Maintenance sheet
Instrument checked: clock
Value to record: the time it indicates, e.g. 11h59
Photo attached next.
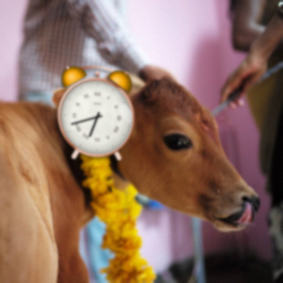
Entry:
6h42
